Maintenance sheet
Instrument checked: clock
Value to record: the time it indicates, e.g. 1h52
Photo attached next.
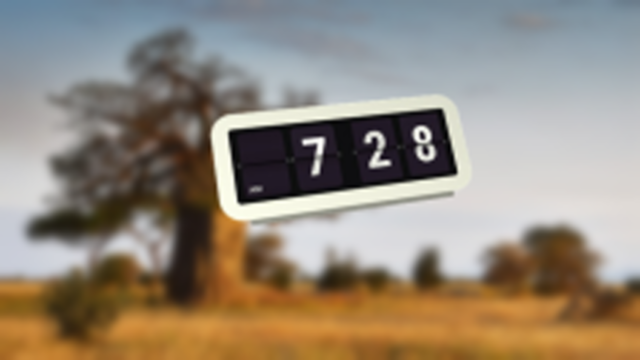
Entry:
7h28
